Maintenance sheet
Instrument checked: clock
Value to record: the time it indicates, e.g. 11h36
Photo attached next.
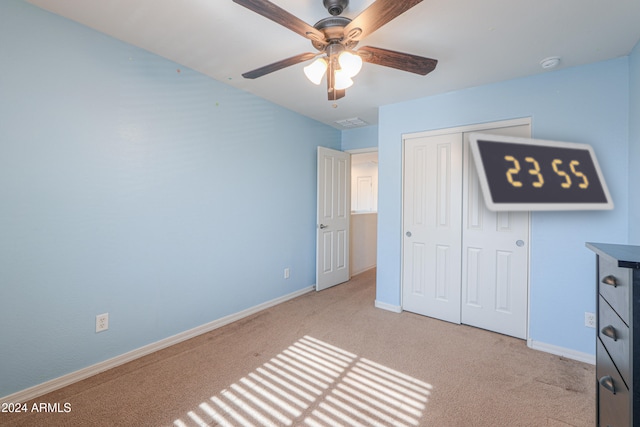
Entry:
23h55
